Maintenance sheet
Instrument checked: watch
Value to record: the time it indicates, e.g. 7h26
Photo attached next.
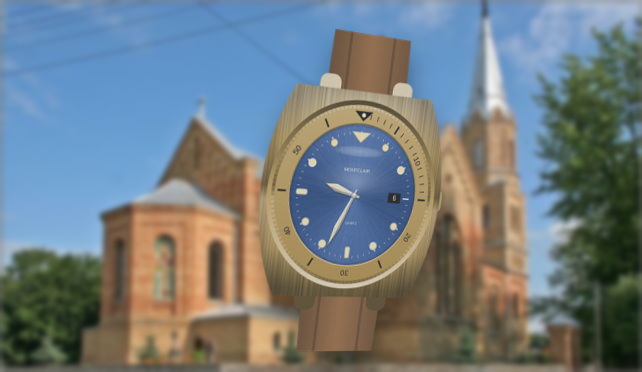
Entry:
9h34
